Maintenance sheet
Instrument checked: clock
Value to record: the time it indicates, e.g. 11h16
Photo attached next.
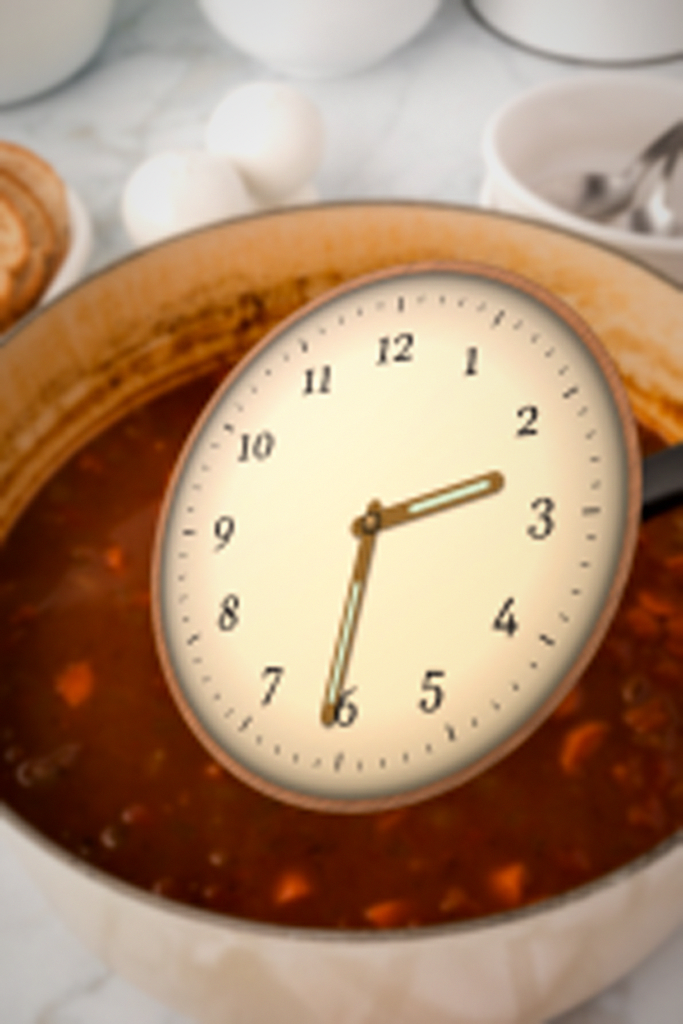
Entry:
2h31
